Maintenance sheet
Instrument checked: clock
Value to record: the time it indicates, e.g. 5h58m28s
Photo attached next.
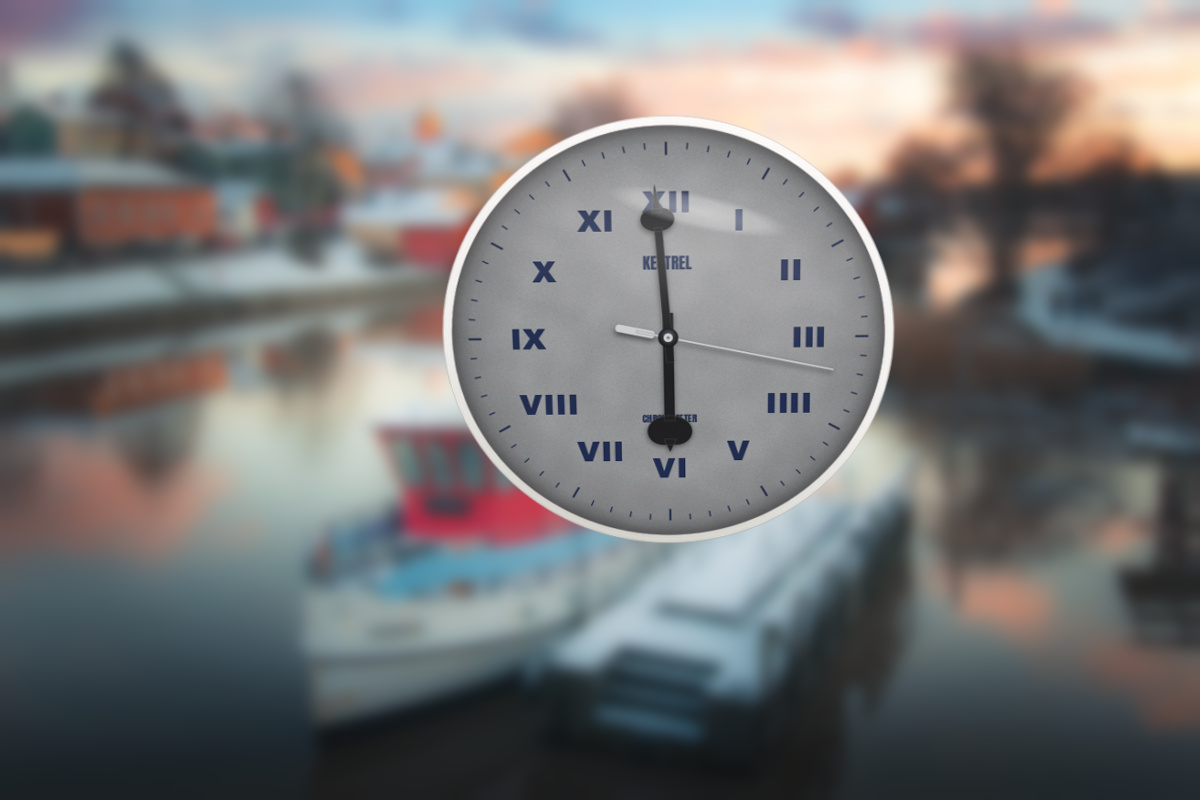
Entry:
5h59m17s
